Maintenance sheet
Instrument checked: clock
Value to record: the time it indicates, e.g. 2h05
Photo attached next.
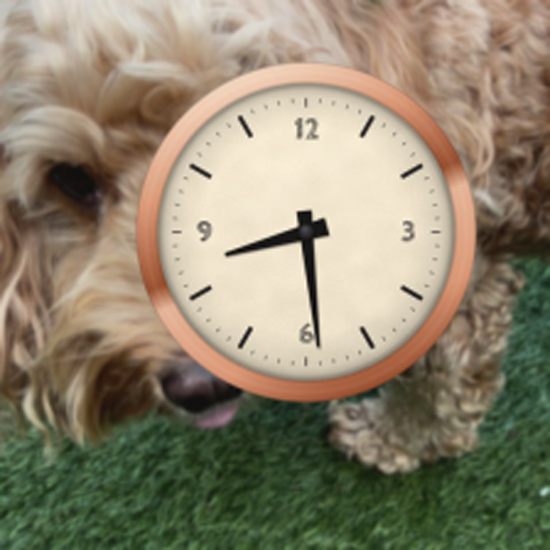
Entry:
8h29
